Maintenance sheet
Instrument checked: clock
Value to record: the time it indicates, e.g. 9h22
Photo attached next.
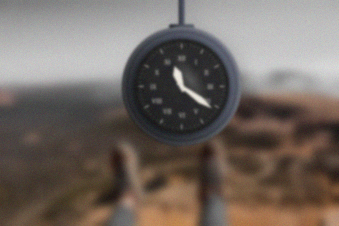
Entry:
11h21
